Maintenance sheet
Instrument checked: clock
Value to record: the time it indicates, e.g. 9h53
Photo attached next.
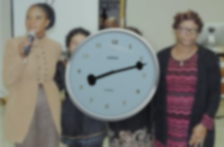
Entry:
8h12
